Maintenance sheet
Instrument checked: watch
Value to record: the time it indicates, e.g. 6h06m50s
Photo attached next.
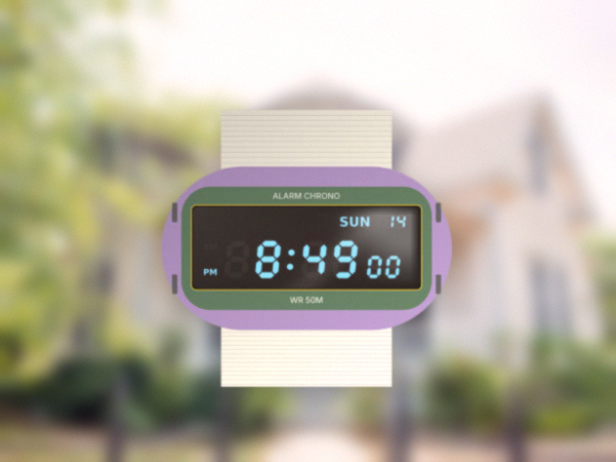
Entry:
8h49m00s
